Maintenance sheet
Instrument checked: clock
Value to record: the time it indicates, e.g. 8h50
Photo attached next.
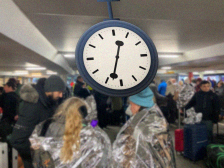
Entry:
12h33
